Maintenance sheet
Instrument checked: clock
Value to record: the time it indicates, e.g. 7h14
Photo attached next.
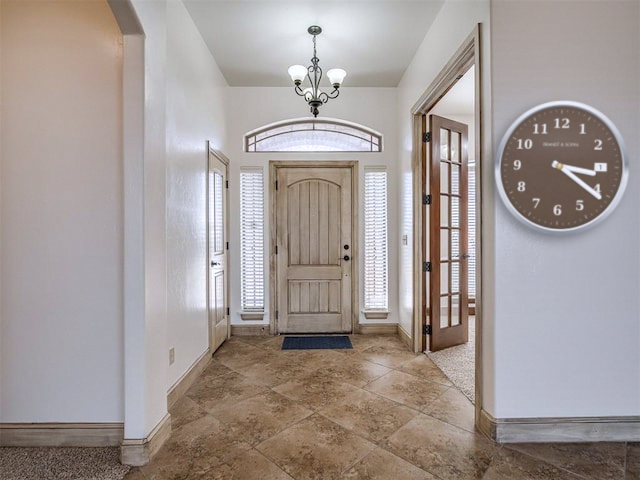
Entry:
3h21
